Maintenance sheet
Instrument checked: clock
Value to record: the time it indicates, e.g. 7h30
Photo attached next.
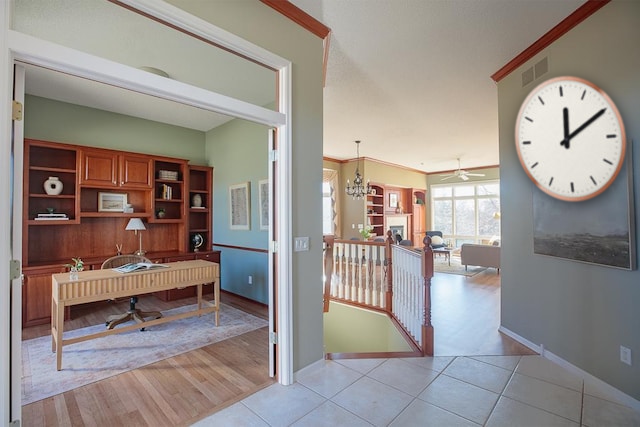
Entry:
12h10
